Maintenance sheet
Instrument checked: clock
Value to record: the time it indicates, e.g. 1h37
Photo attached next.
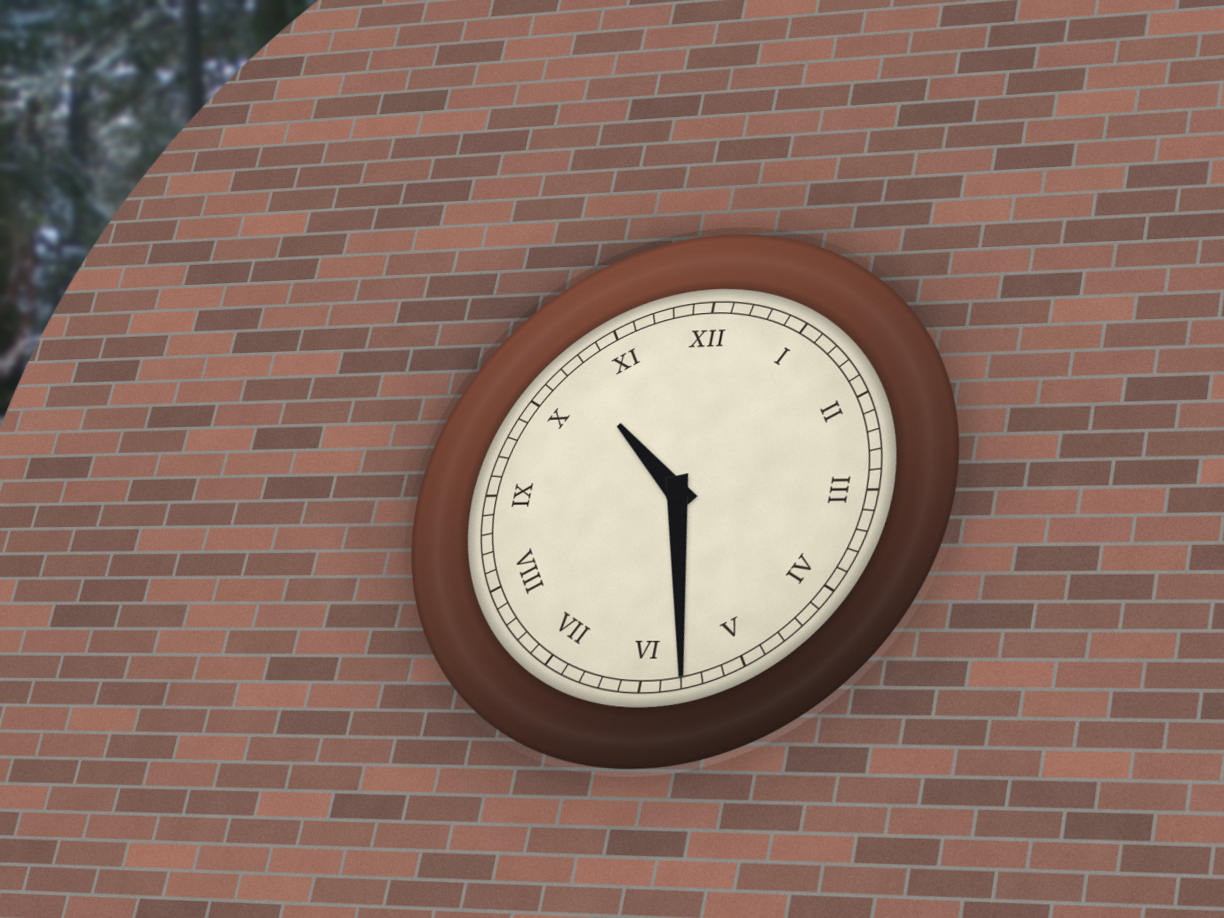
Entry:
10h28
